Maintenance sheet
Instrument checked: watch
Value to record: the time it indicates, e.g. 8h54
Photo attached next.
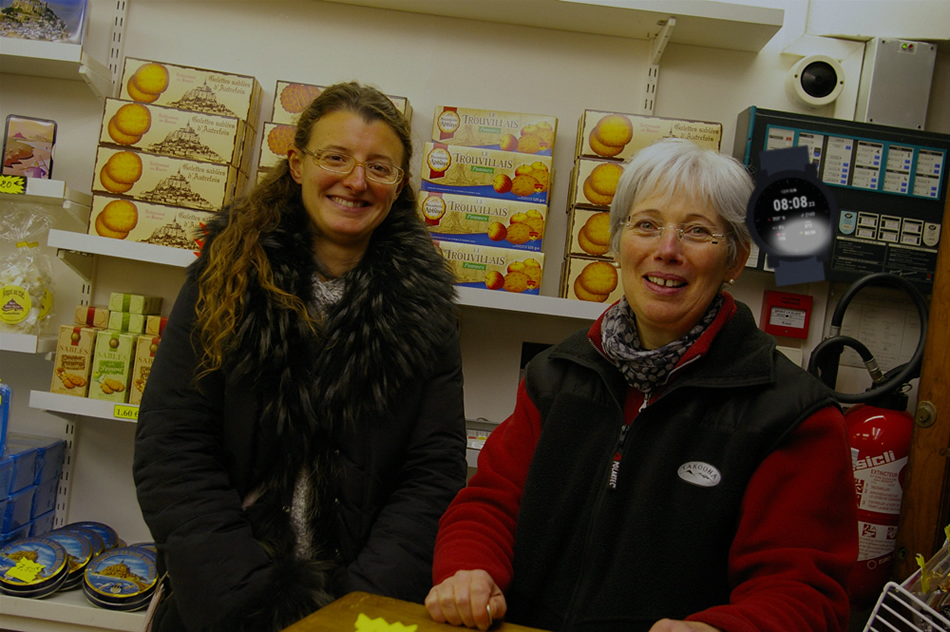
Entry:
8h08
